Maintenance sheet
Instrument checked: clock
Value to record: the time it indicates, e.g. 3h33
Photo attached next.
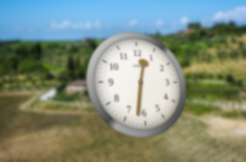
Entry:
12h32
